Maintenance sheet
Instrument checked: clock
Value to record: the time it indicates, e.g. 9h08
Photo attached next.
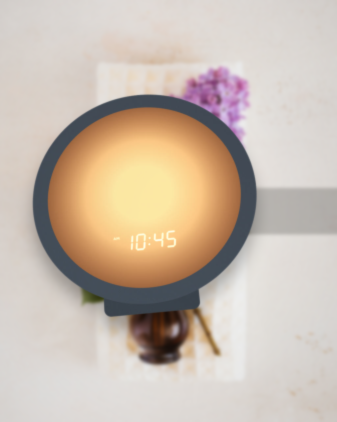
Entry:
10h45
